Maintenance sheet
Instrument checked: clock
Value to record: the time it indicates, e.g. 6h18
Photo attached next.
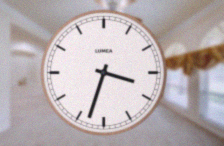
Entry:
3h33
